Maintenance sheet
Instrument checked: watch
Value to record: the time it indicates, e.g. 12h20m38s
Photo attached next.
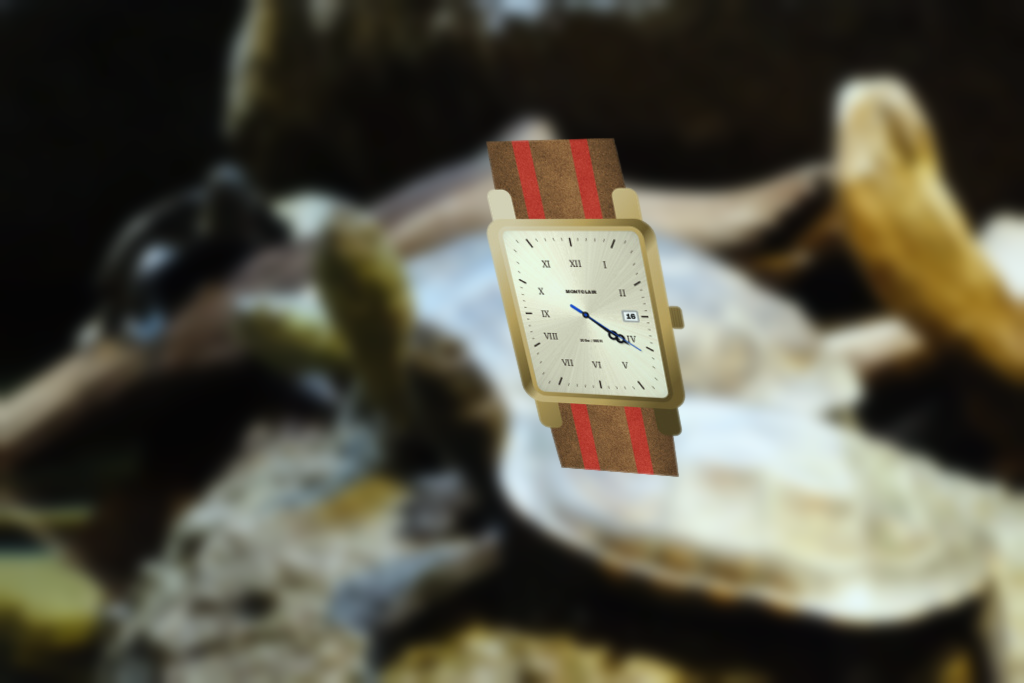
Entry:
4h21m21s
